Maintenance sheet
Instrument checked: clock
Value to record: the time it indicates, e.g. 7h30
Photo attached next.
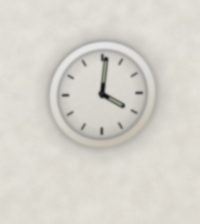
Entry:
4h01
